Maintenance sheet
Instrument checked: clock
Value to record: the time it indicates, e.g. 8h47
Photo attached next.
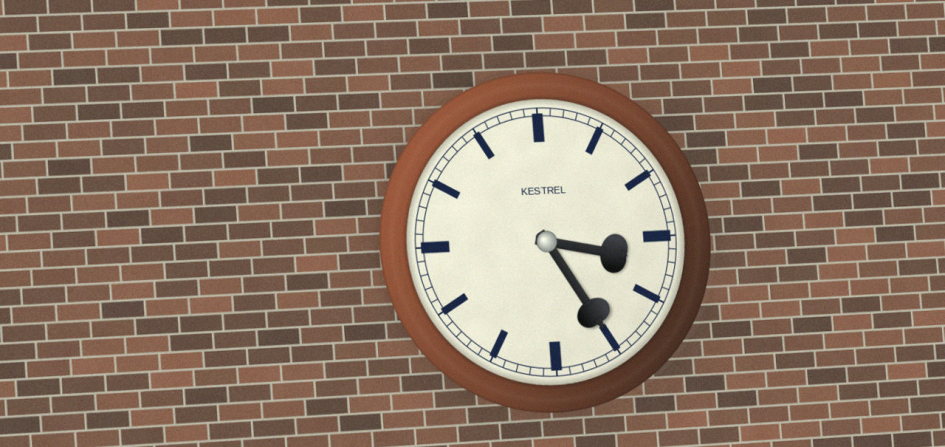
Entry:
3h25
